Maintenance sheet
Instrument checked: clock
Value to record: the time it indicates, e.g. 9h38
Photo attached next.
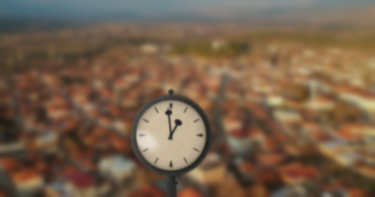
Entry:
12h59
